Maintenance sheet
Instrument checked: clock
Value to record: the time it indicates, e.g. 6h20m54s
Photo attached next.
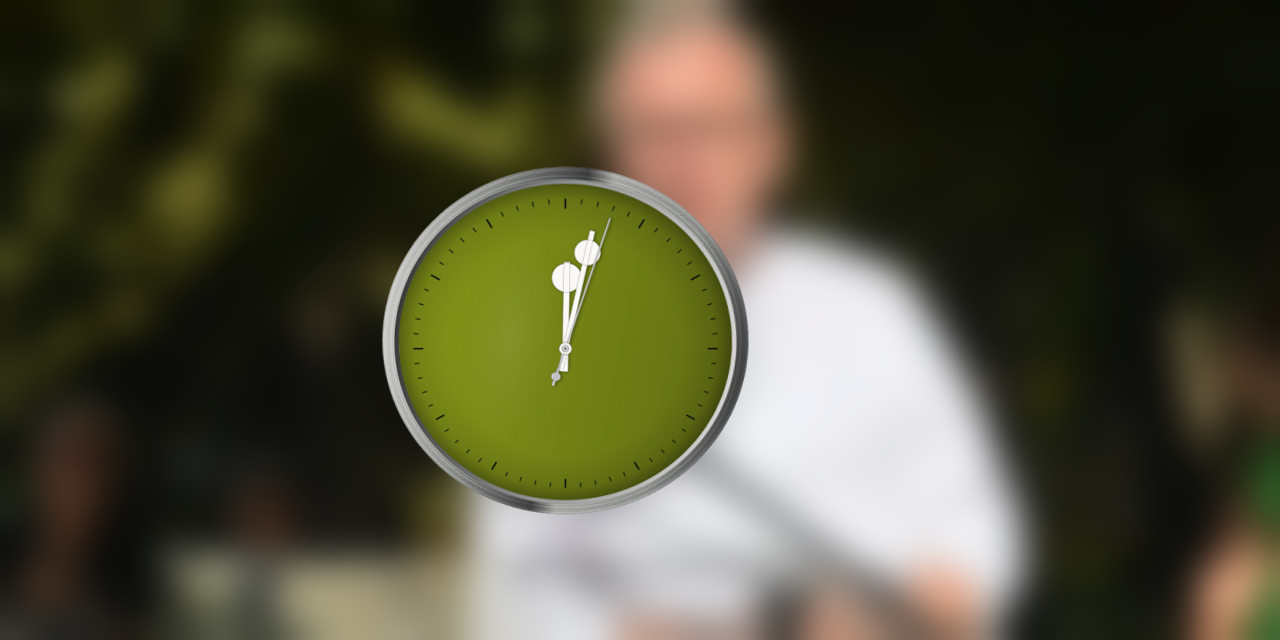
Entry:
12h02m03s
